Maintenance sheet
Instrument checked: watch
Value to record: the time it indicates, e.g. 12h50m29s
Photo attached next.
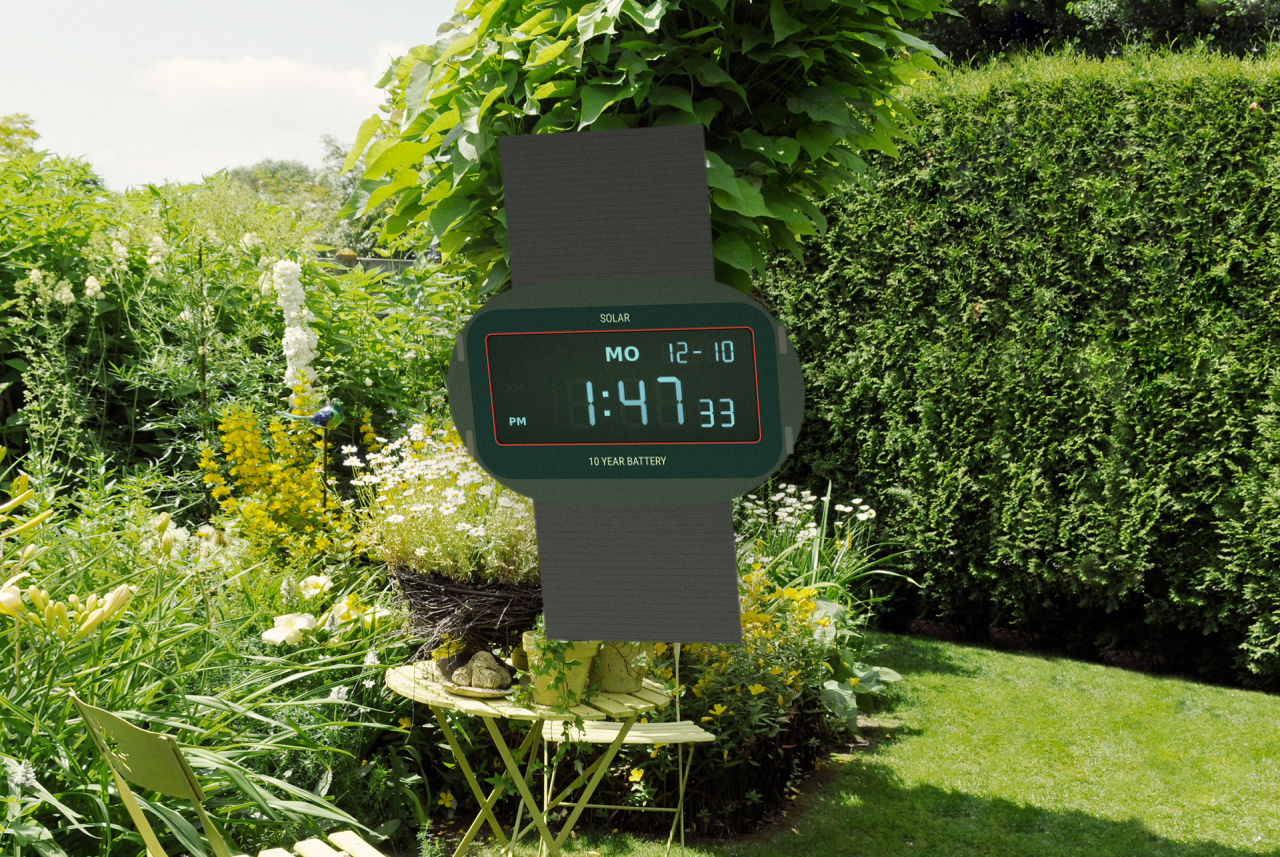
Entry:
1h47m33s
